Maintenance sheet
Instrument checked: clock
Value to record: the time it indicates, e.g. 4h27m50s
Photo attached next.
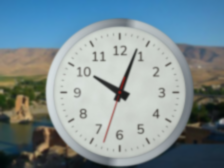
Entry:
10h03m33s
